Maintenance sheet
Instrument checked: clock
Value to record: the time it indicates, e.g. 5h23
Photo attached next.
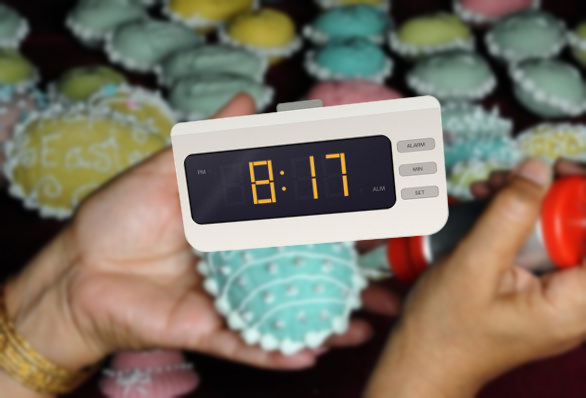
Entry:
8h17
